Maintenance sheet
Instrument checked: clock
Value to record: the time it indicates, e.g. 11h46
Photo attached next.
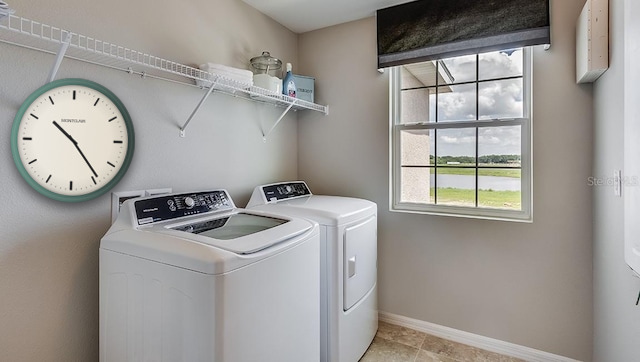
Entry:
10h24
